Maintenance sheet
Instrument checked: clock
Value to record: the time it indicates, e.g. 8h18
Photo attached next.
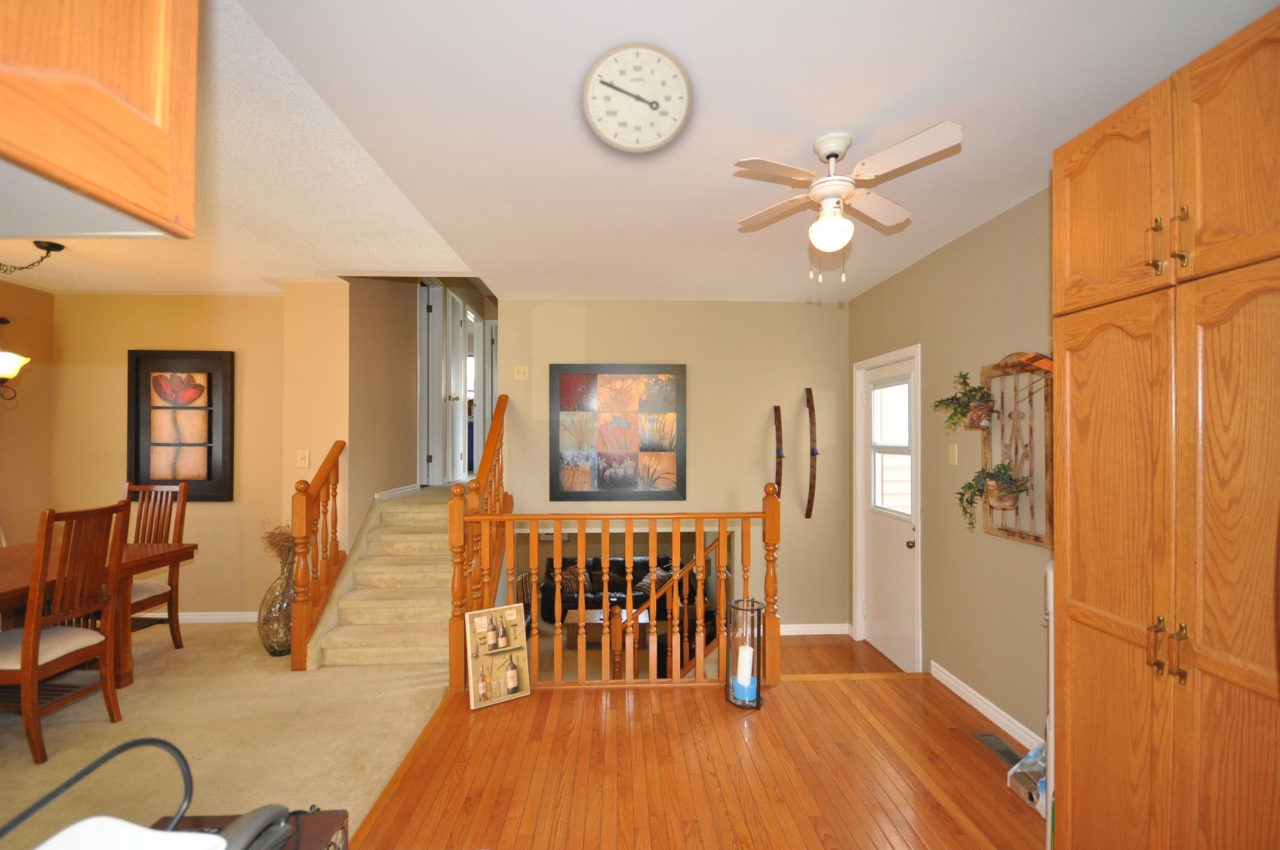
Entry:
3h49
